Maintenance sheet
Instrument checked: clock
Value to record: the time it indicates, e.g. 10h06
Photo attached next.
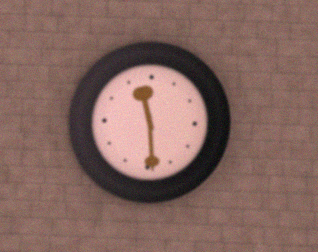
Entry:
11h29
